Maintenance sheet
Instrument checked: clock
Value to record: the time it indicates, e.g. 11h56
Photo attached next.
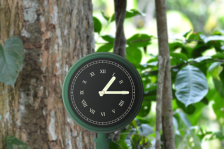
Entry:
1h15
